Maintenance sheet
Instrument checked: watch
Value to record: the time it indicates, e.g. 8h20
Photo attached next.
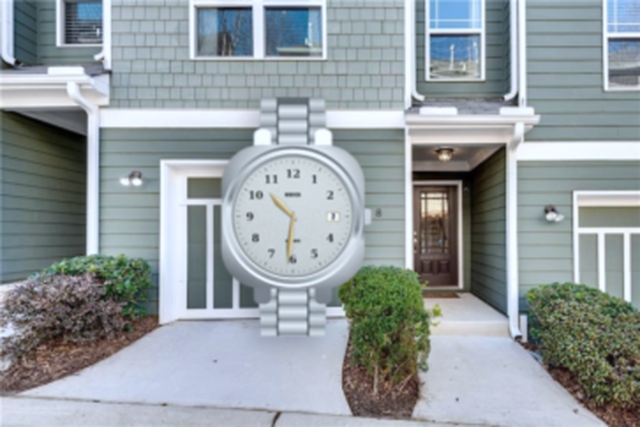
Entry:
10h31
